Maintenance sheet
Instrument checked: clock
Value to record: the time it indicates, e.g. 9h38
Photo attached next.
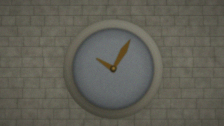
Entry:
10h05
